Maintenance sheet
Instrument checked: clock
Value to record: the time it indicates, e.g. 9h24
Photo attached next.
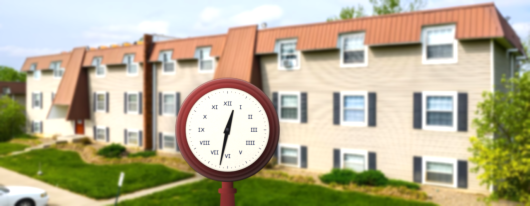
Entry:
12h32
